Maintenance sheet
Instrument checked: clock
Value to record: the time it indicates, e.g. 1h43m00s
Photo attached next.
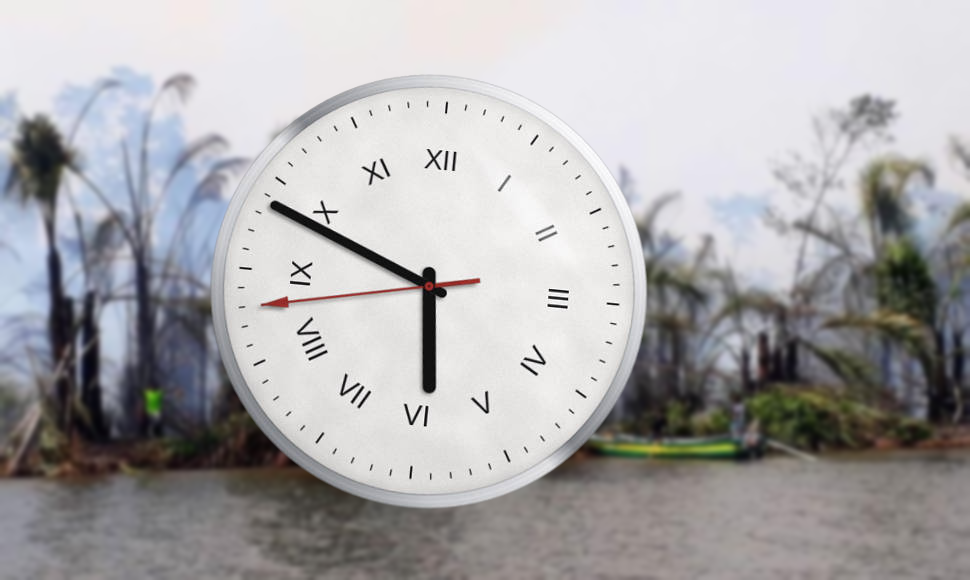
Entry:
5h48m43s
